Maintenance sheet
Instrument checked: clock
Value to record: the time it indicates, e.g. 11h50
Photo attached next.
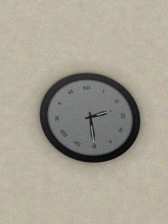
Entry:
2h30
